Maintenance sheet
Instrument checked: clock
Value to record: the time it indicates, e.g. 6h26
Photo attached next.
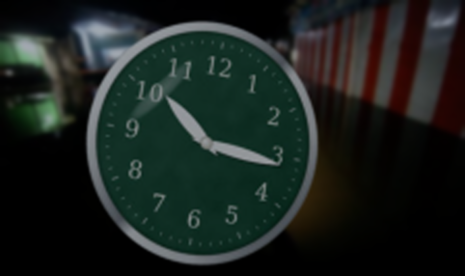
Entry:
10h16
